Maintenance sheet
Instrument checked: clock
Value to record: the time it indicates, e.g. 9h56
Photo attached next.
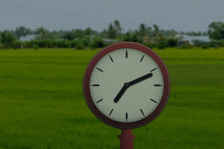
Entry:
7h11
